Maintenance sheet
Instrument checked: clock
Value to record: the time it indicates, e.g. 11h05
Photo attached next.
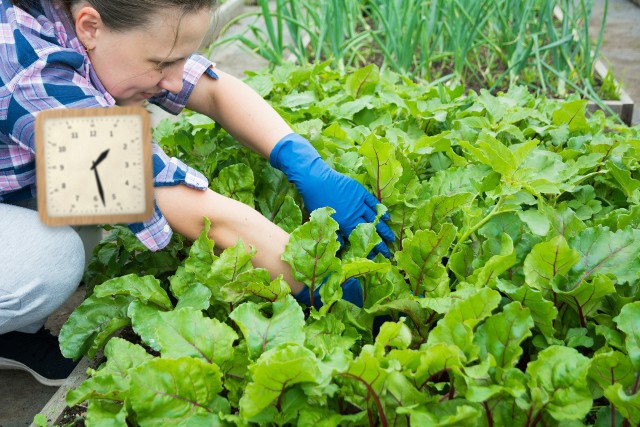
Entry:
1h28
